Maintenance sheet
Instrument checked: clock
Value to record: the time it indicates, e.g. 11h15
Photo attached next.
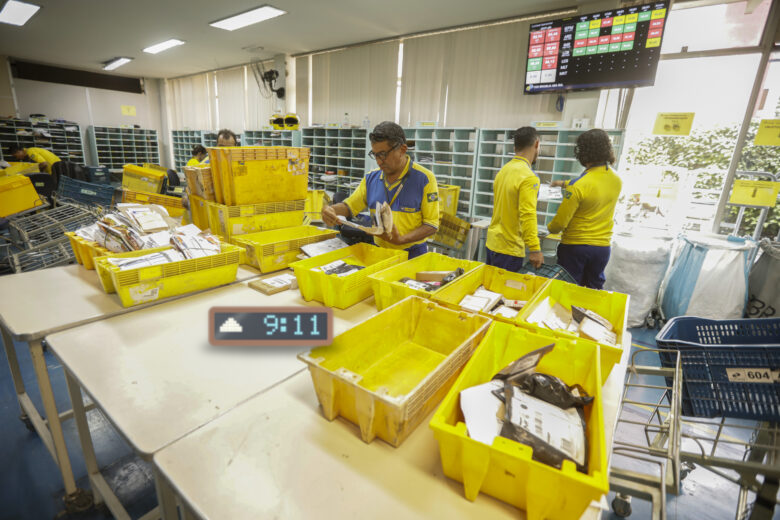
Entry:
9h11
